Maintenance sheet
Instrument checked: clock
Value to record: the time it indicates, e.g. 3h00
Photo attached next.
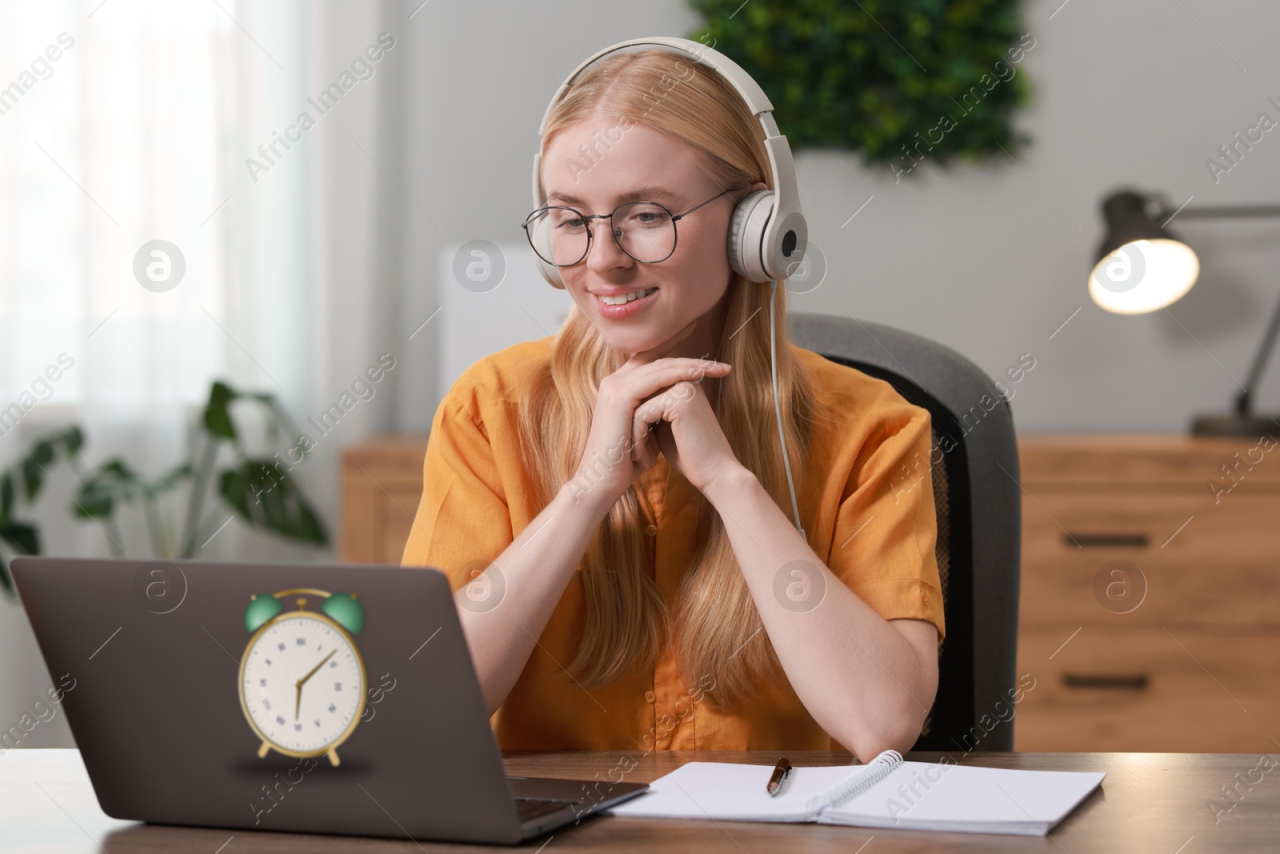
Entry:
6h08
